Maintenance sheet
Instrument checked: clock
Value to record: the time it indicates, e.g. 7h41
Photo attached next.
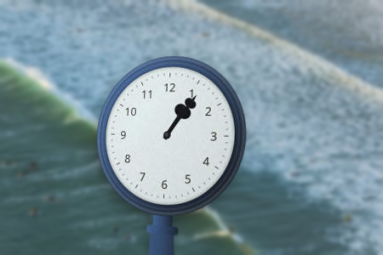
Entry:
1h06
